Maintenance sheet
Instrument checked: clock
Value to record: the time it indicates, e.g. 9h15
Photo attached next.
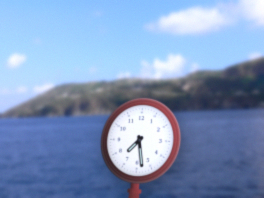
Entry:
7h28
